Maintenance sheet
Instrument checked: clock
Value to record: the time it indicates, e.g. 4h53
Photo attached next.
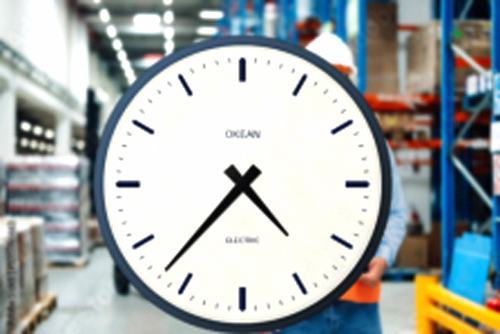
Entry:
4h37
